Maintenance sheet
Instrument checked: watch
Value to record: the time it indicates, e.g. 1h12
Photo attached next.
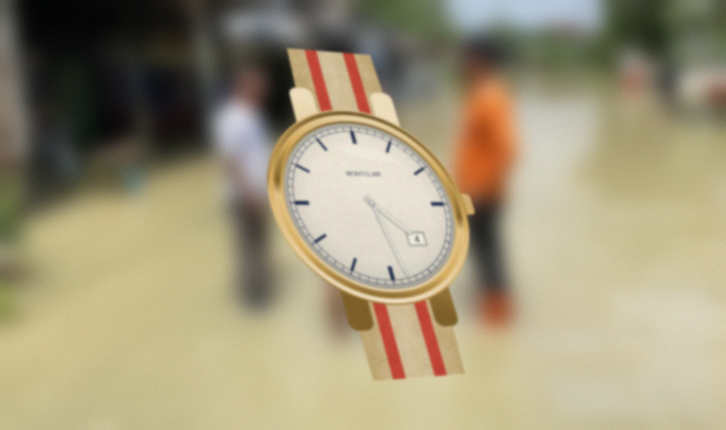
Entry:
4h28
